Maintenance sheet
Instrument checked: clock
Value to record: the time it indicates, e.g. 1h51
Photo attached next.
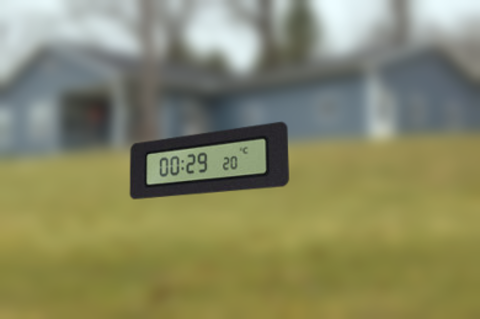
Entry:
0h29
